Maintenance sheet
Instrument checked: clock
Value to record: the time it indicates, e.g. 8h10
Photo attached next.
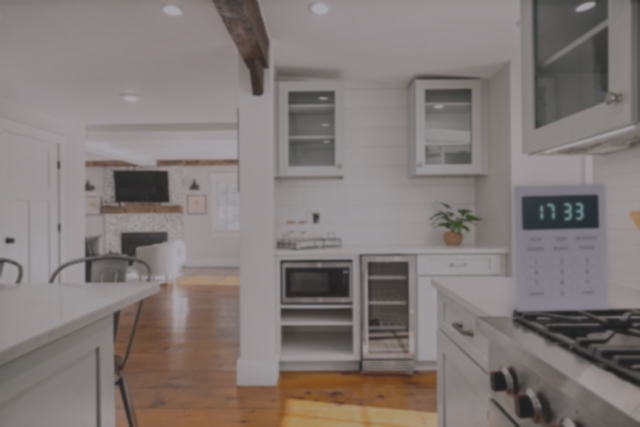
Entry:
17h33
